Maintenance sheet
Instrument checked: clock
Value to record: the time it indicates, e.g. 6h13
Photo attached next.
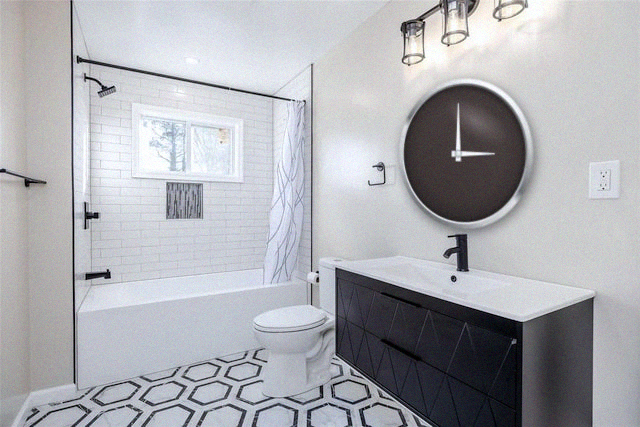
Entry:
3h00
